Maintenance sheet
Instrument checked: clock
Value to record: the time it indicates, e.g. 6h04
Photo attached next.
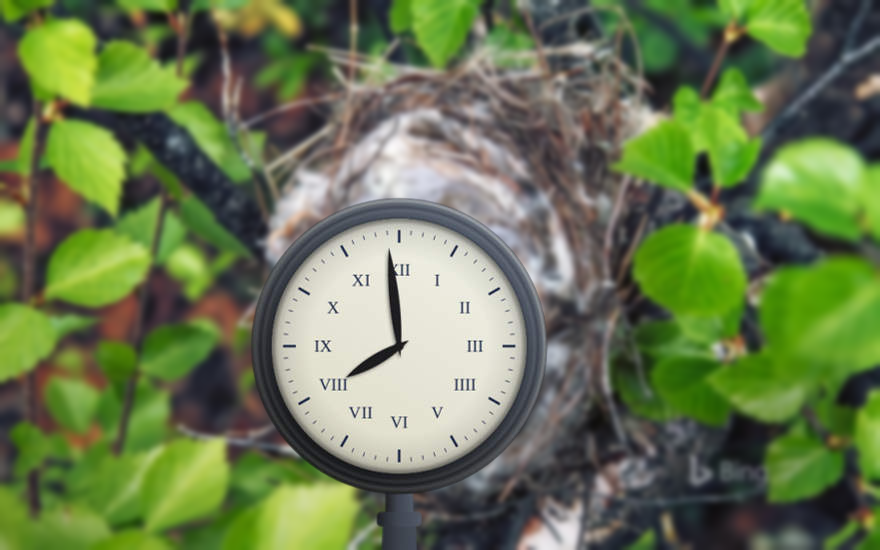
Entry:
7h59
